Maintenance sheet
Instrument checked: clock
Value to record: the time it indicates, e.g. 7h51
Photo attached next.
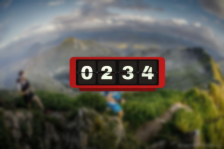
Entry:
2h34
